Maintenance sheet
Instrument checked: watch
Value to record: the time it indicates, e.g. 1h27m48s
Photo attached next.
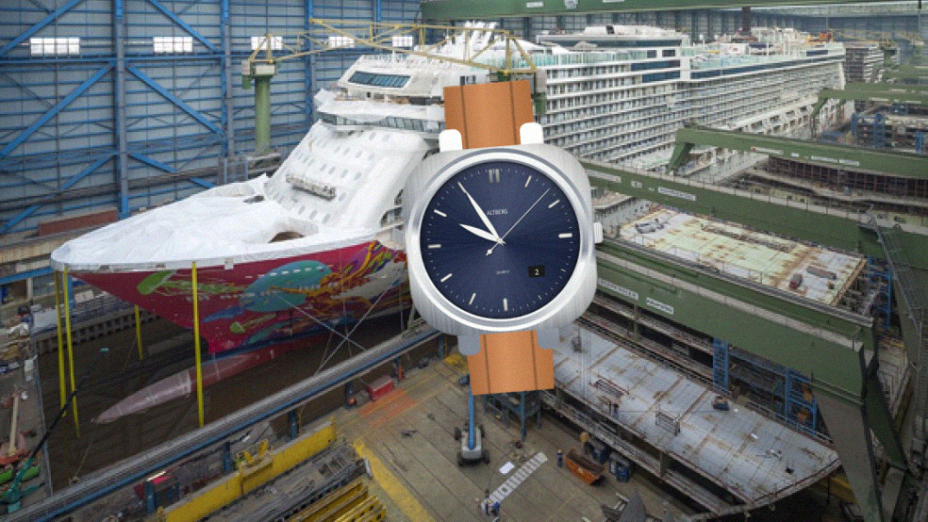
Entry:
9h55m08s
